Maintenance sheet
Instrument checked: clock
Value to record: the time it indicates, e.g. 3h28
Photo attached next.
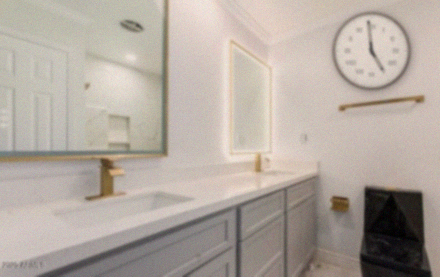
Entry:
4h59
